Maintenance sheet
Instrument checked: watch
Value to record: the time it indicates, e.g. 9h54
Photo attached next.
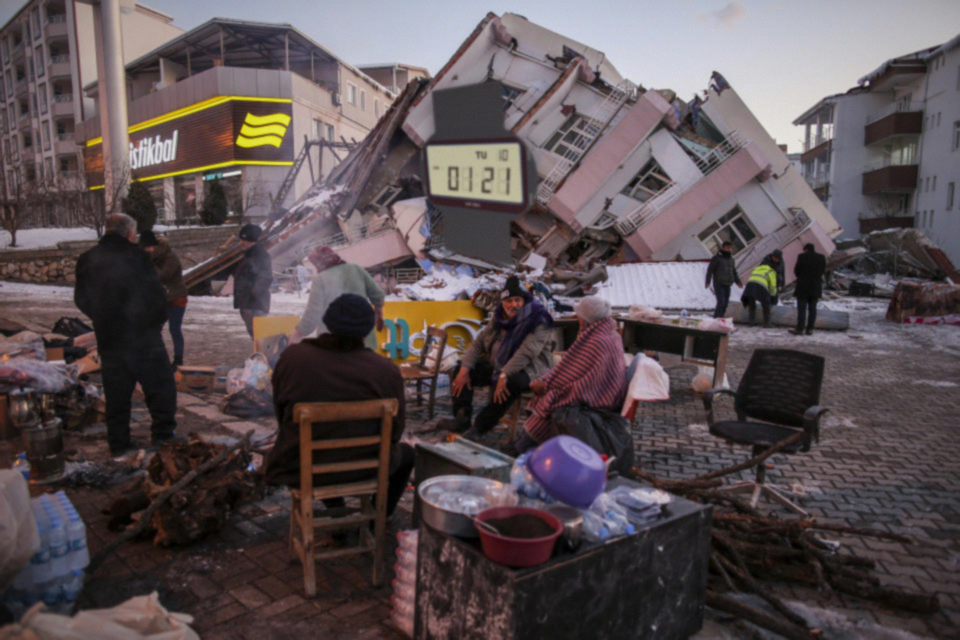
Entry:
1h21
